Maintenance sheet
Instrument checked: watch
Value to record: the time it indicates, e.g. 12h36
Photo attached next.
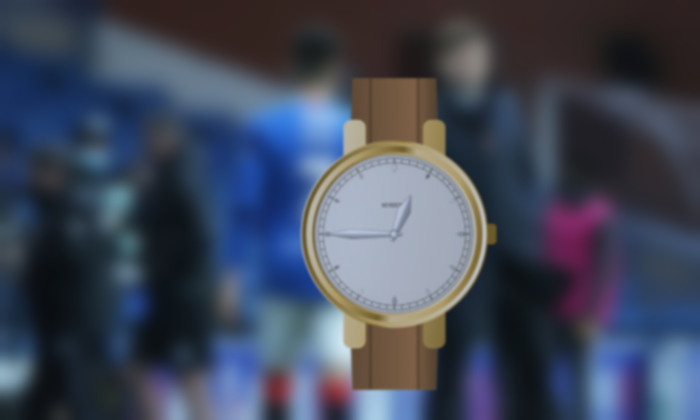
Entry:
12h45
